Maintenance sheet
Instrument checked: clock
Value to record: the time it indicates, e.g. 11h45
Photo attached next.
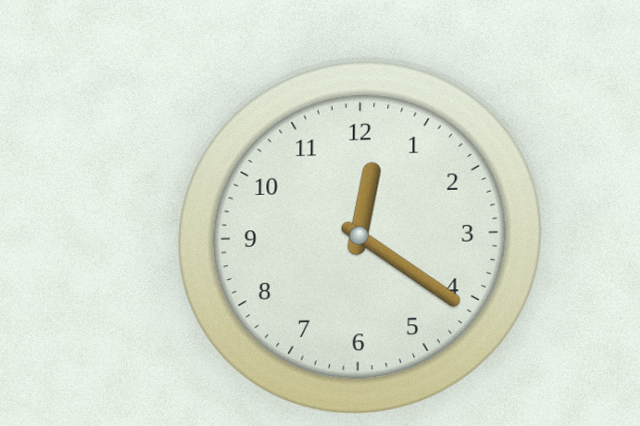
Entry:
12h21
